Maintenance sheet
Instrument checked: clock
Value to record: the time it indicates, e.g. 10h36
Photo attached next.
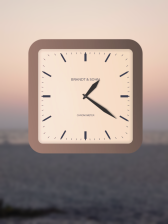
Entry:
1h21
